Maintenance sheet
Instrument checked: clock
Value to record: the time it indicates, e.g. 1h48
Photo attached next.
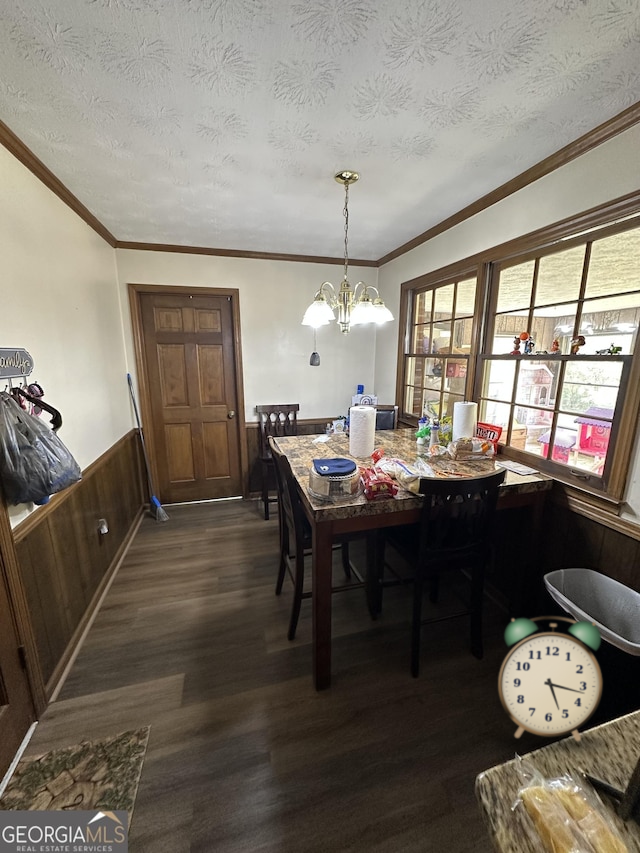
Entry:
5h17
